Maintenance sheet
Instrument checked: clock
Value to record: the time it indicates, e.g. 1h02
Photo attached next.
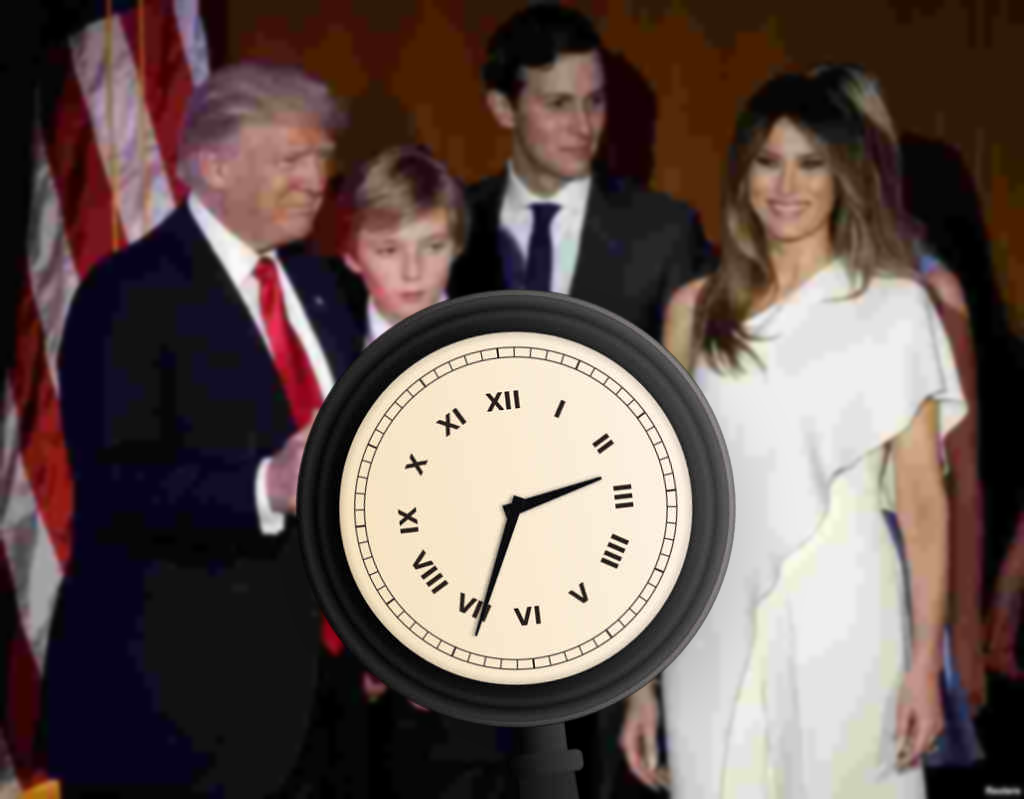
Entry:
2h34
